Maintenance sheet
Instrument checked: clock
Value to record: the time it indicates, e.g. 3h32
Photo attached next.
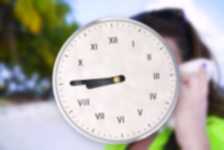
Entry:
8h45
